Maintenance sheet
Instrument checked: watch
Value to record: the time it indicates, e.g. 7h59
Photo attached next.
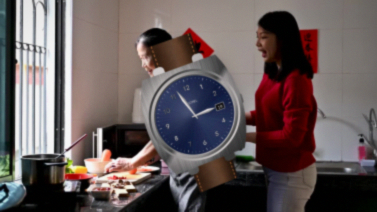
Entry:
2h57
